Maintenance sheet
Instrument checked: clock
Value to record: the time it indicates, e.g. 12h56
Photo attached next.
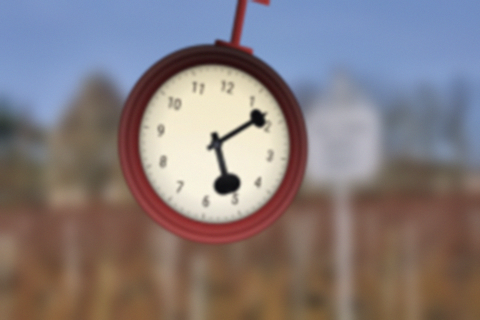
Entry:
5h08
